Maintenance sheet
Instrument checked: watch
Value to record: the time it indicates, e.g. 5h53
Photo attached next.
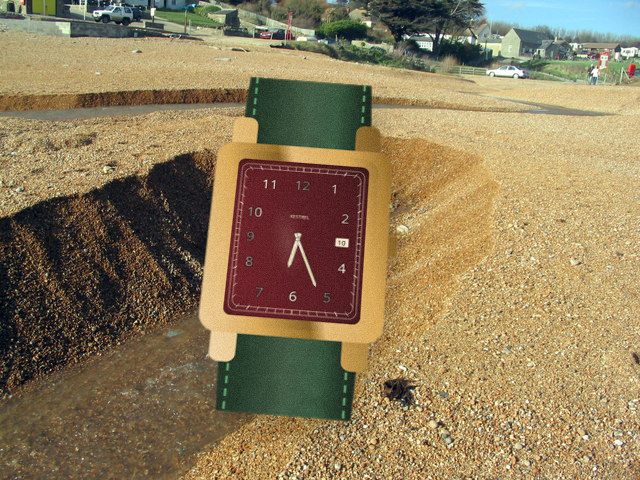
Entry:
6h26
